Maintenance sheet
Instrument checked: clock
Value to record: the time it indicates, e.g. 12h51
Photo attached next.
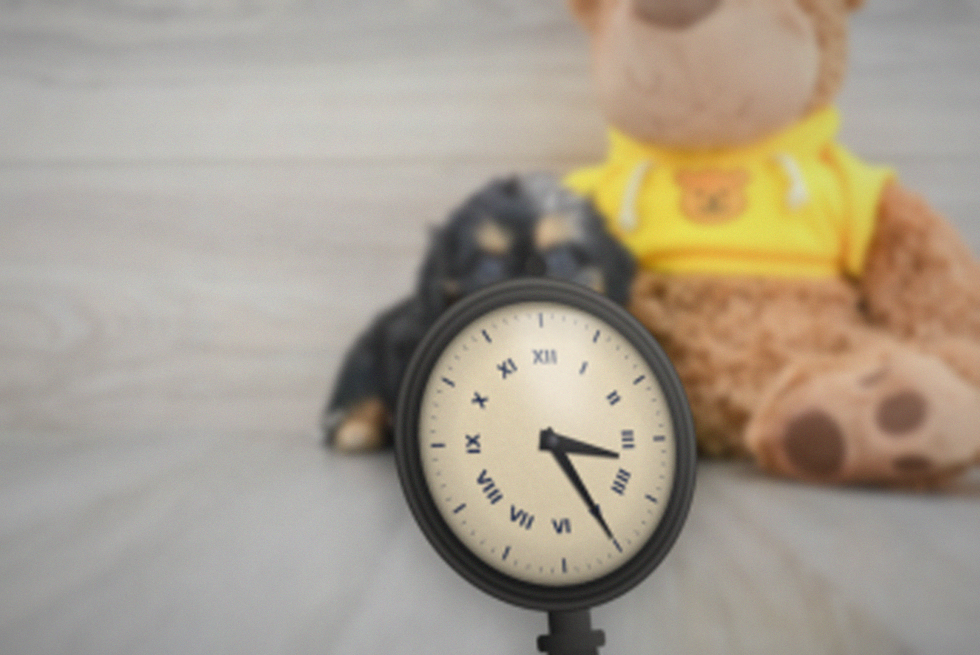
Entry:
3h25
